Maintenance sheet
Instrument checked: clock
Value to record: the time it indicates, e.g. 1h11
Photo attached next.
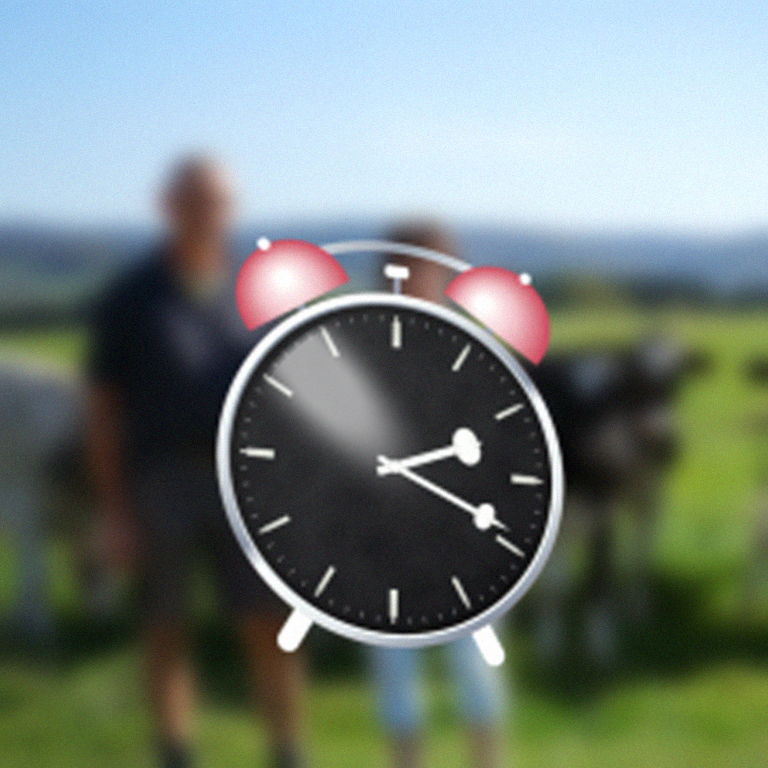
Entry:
2h19
